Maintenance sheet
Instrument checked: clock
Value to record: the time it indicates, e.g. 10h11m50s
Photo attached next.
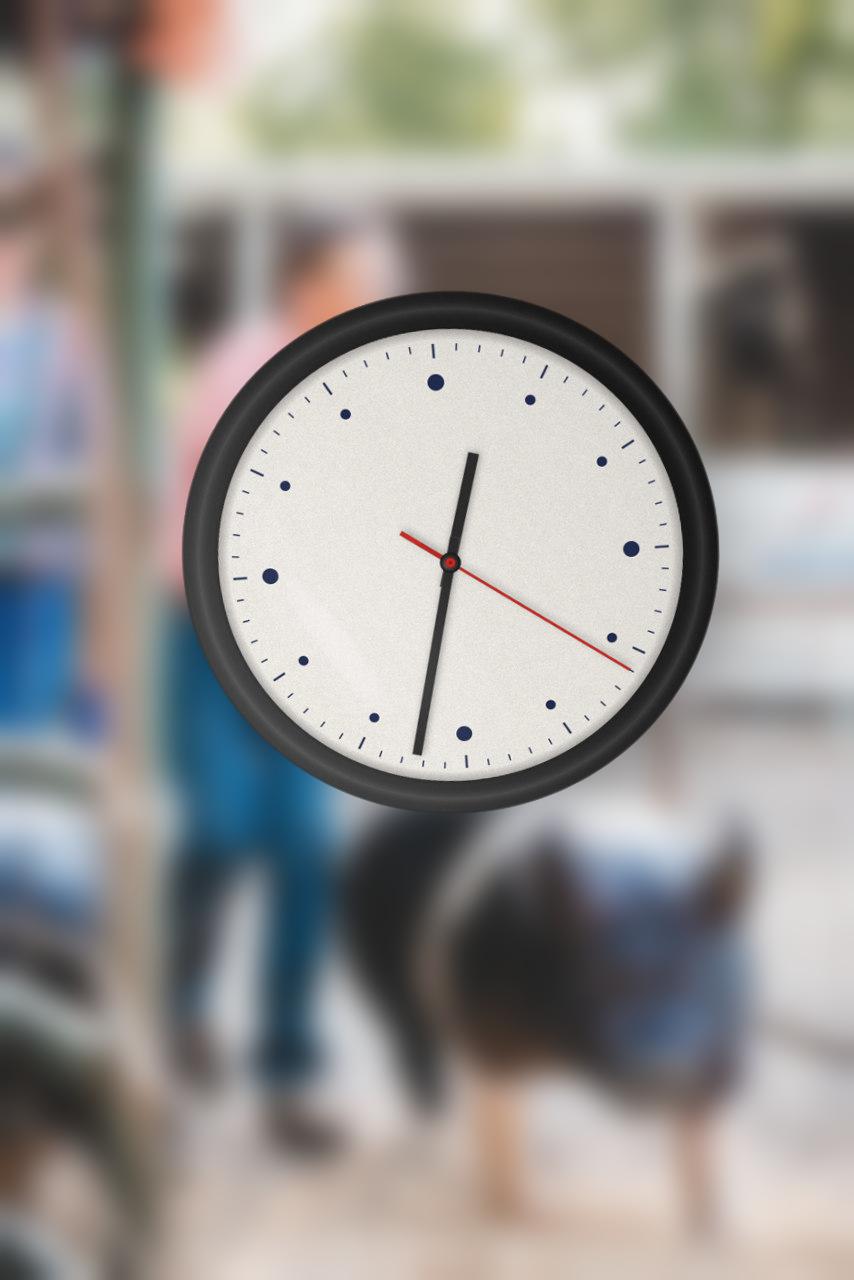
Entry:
12h32m21s
